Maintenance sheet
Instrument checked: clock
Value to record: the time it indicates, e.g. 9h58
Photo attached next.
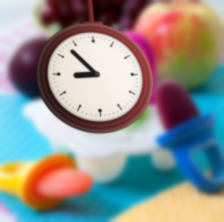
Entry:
8h53
